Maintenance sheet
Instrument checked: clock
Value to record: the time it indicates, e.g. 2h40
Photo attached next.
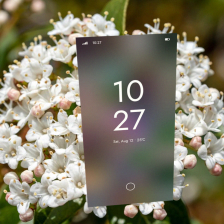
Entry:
10h27
